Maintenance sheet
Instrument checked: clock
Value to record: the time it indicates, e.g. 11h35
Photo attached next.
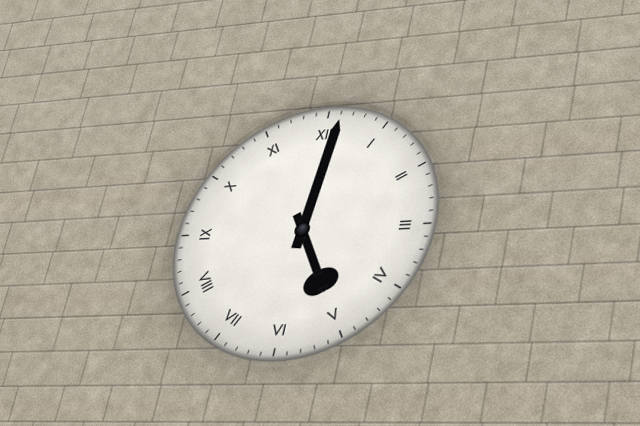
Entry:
5h01
